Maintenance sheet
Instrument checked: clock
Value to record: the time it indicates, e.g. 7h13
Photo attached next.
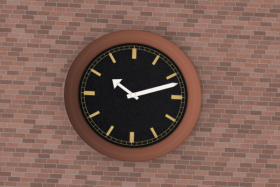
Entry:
10h12
